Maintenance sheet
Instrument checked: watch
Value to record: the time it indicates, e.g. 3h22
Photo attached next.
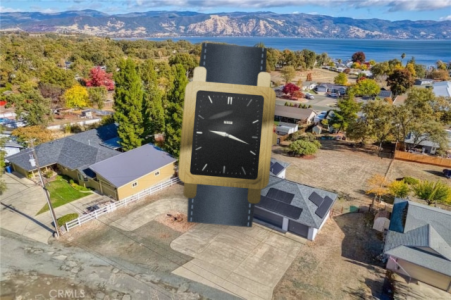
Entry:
9h18
